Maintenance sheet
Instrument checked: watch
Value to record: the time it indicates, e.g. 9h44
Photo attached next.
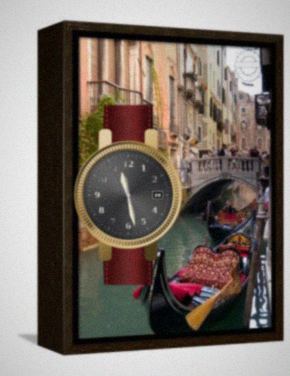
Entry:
11h28
